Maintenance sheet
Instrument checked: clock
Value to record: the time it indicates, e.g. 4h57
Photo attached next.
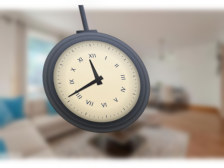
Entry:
11h41
